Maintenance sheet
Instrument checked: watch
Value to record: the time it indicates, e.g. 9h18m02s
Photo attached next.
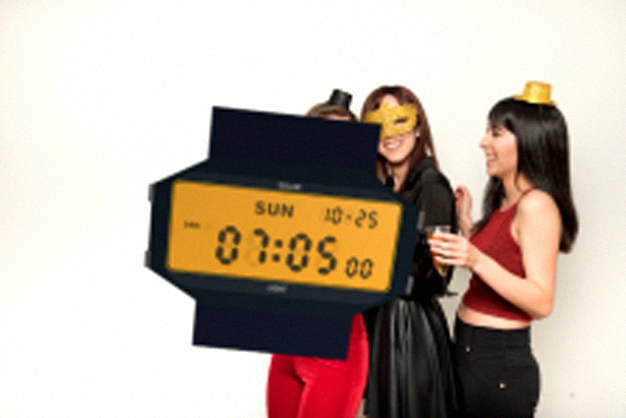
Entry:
7h05m00s
